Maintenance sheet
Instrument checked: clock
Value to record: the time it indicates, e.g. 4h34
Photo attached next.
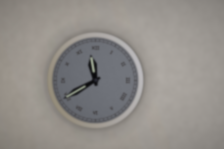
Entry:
11h40
